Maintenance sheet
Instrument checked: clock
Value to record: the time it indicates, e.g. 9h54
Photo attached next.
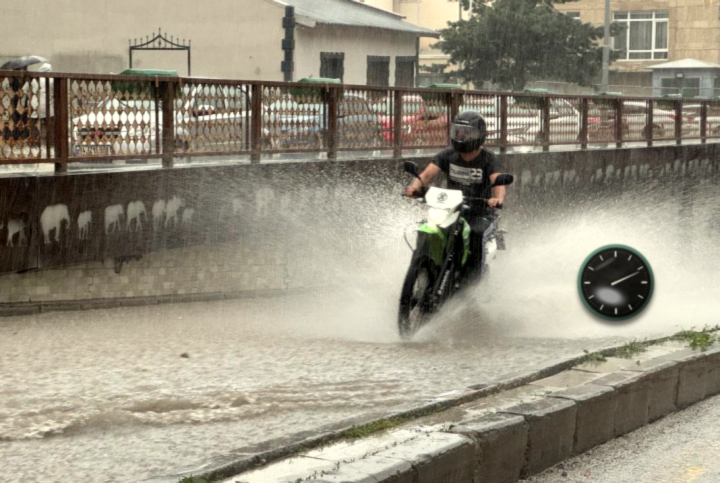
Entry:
2h11
